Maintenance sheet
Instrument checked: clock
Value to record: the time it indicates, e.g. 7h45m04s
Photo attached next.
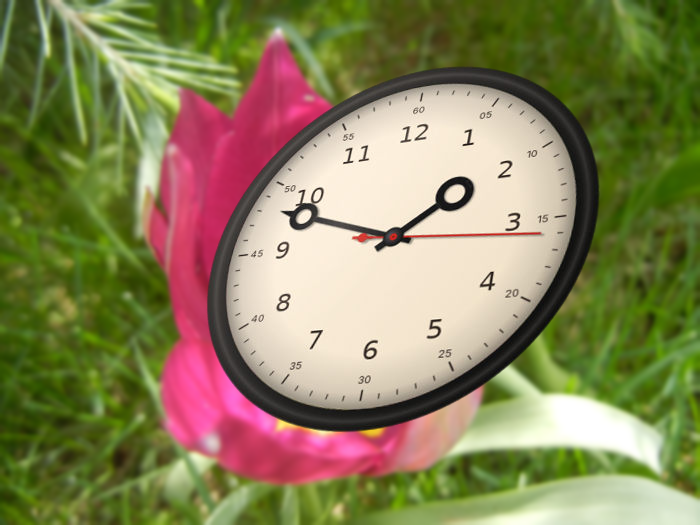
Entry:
1h48m16s
